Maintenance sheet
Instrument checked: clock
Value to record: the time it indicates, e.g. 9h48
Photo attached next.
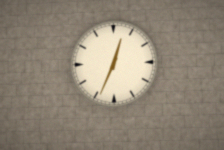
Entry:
12h34
